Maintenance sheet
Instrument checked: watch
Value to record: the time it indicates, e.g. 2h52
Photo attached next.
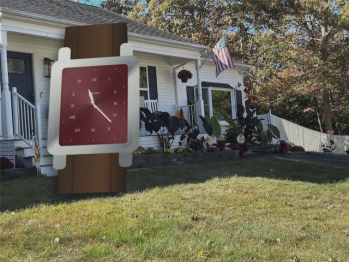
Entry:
11h23
